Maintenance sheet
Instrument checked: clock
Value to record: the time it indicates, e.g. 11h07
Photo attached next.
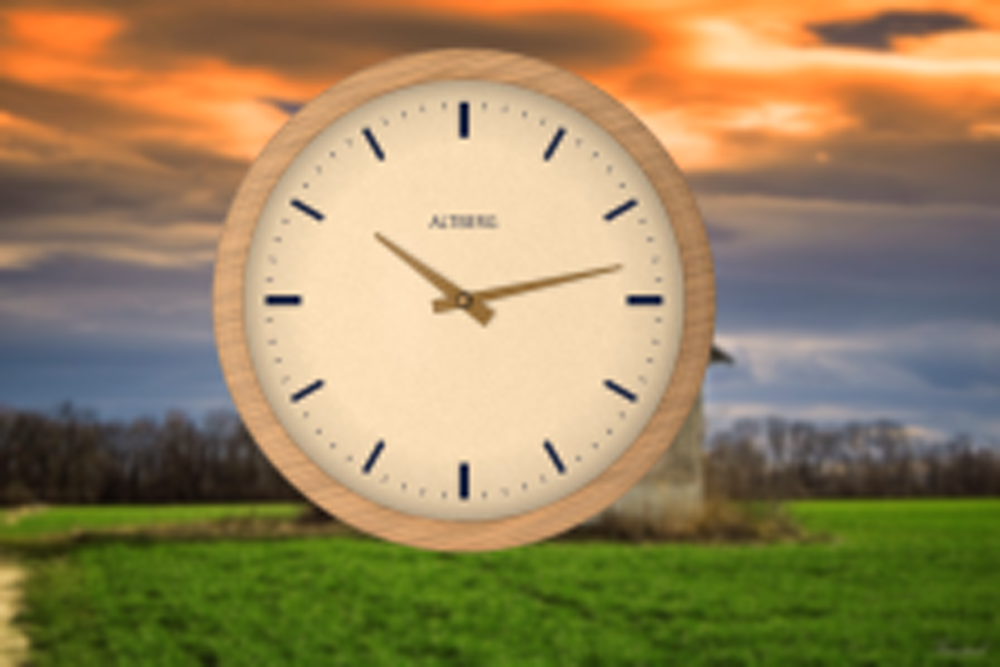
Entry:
10h13
